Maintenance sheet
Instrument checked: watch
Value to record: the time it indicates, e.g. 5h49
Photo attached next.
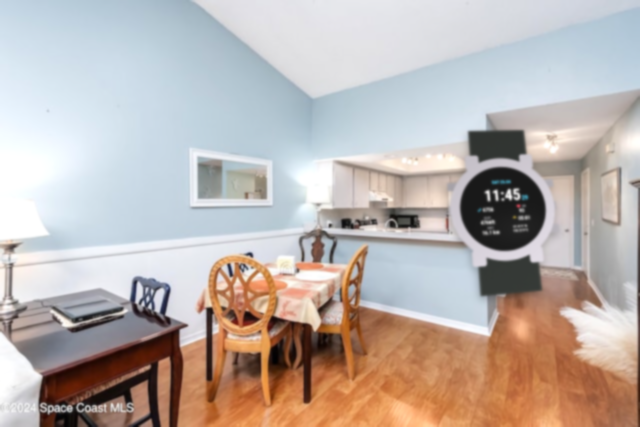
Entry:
11h45
